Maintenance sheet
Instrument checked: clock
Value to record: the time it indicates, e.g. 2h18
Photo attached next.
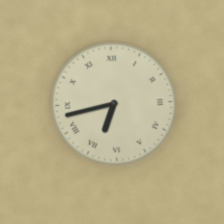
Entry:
6h43
